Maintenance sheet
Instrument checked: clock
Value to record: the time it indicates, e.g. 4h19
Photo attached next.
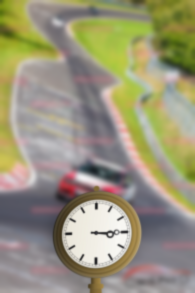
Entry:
3h15
